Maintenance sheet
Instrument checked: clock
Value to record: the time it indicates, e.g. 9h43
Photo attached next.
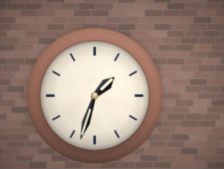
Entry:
1h33
